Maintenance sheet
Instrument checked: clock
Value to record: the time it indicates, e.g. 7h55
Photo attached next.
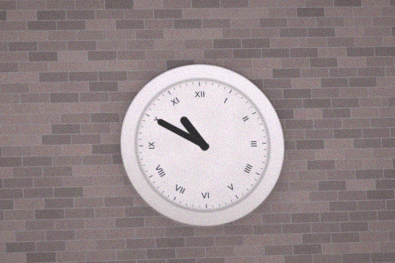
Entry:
10h50
